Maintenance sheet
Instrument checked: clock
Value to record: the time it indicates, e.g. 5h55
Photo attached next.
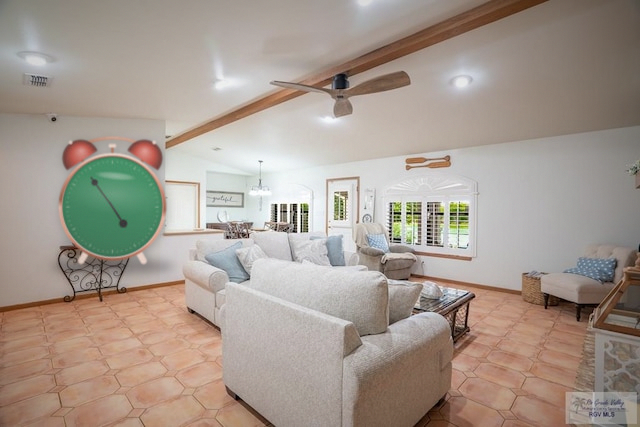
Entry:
4h54
